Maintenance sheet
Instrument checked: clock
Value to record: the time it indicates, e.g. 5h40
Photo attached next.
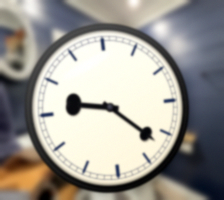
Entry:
9h22
